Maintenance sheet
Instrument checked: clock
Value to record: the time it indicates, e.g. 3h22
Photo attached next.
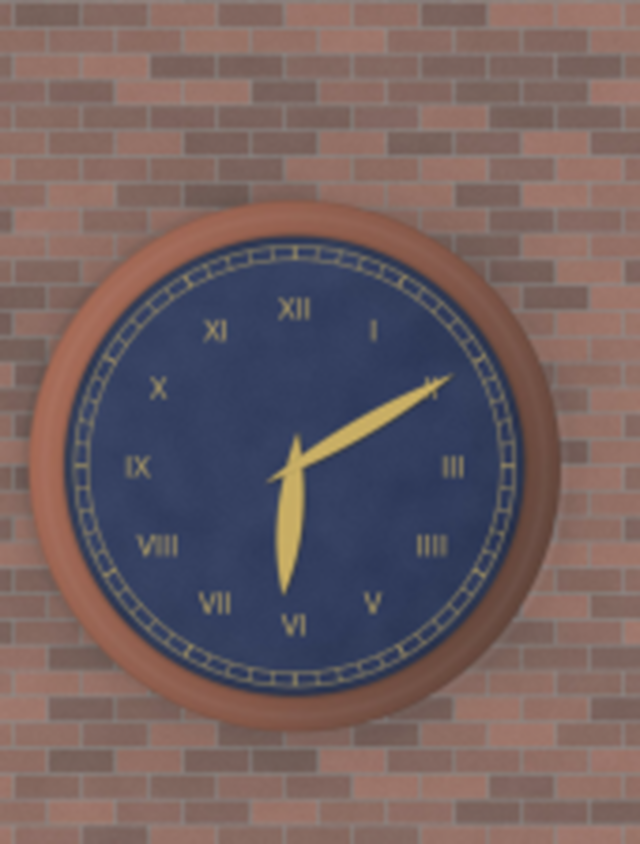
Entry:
6h10
